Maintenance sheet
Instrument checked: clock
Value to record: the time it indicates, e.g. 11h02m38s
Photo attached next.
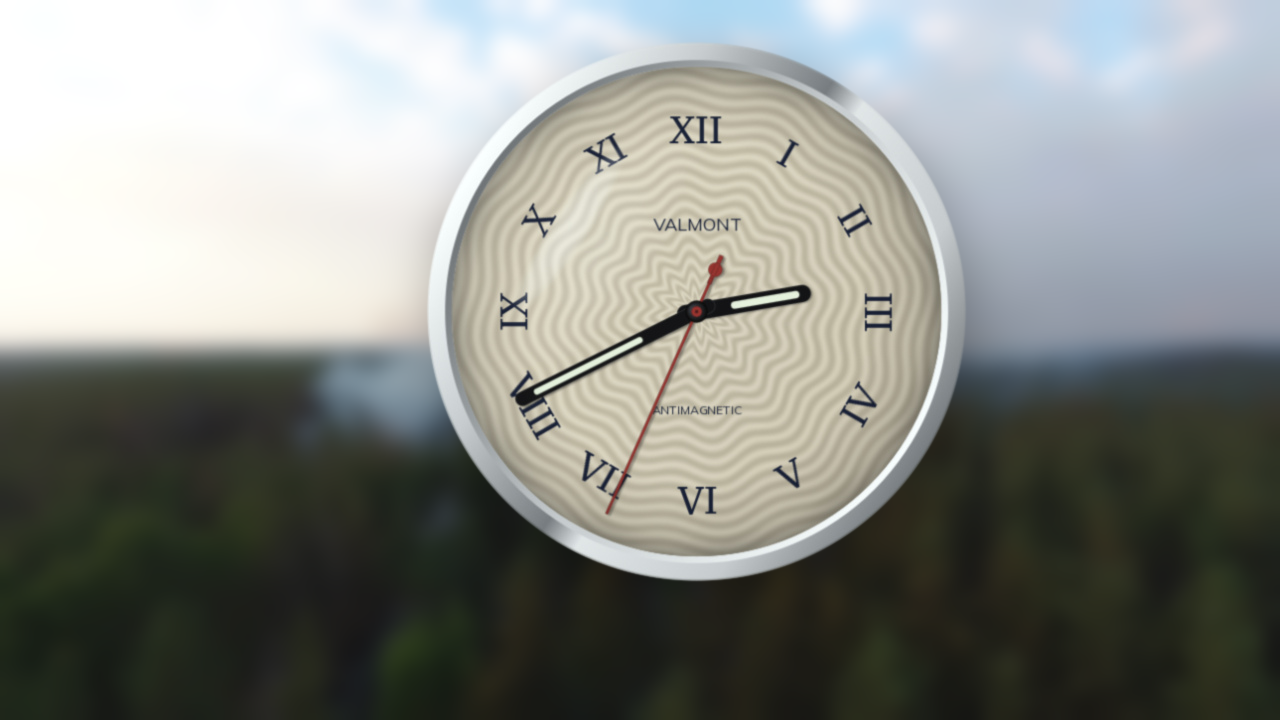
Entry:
2h40m34s
